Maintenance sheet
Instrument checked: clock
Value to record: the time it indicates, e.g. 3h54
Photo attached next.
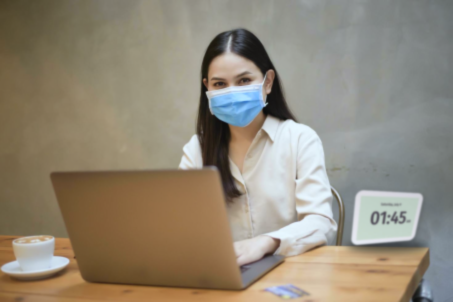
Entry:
1h45
